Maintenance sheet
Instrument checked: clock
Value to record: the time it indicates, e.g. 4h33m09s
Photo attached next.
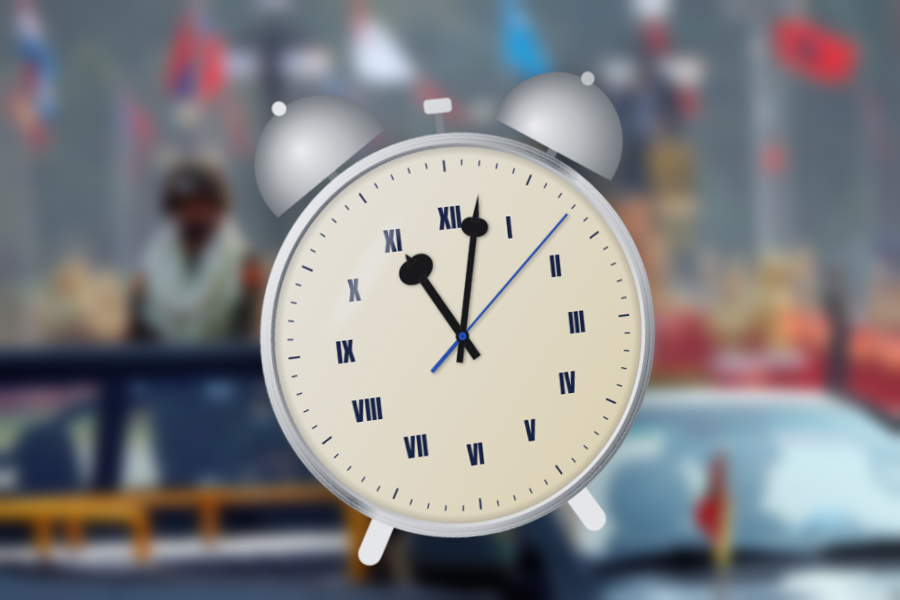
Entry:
11h02m08s
